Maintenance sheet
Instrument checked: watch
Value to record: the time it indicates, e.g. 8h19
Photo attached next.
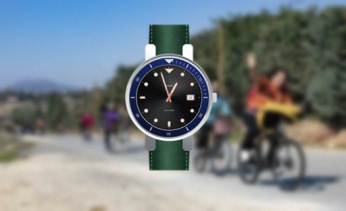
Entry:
12h57
